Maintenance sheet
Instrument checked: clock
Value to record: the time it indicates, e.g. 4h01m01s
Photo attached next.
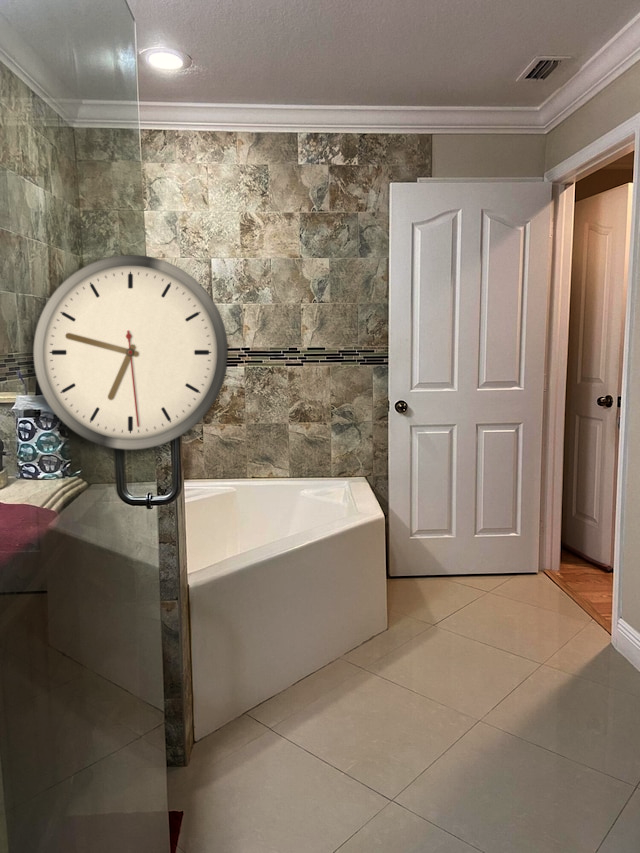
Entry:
6h47m29s
